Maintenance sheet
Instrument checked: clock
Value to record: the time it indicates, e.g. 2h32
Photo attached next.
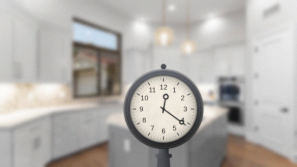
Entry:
12h21
